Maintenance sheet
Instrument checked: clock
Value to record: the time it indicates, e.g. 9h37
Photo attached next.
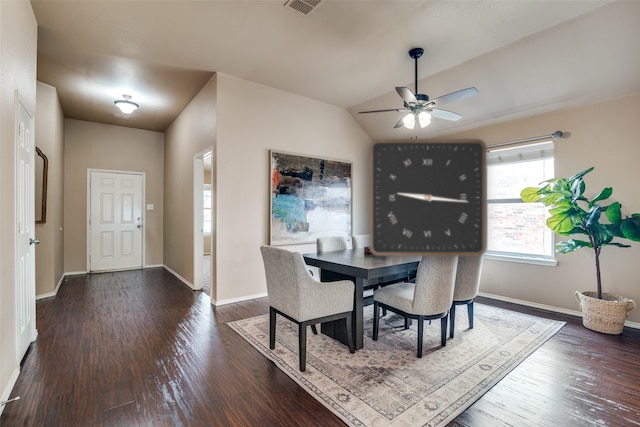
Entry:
9h16
